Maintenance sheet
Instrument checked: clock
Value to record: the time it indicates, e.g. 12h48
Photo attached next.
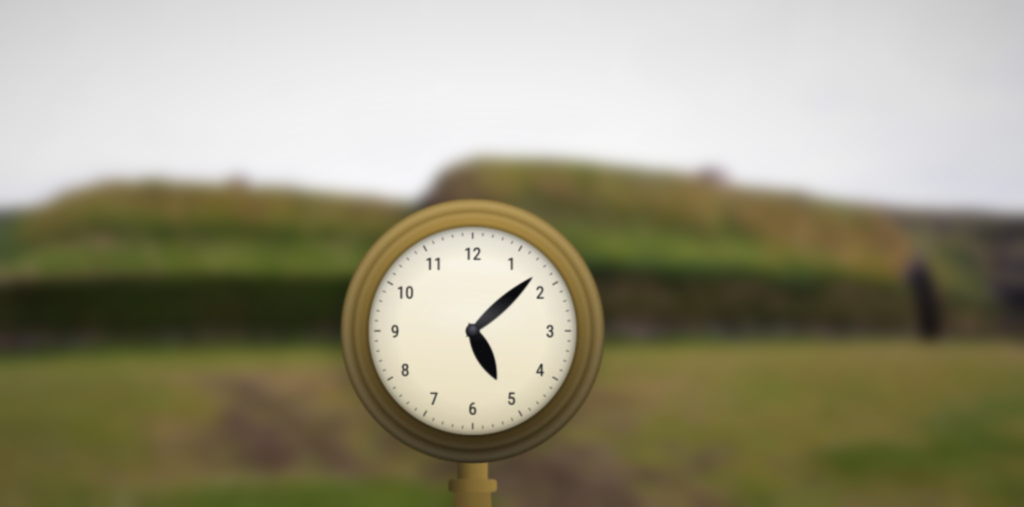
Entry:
5h08
